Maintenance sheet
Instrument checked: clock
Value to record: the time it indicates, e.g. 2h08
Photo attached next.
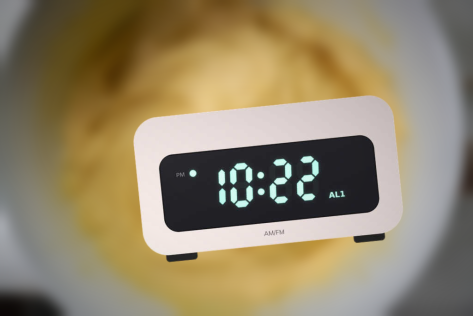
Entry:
10h22
